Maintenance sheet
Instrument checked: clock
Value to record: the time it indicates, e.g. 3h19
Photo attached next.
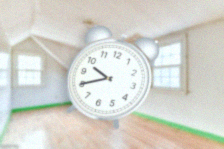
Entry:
9h40
